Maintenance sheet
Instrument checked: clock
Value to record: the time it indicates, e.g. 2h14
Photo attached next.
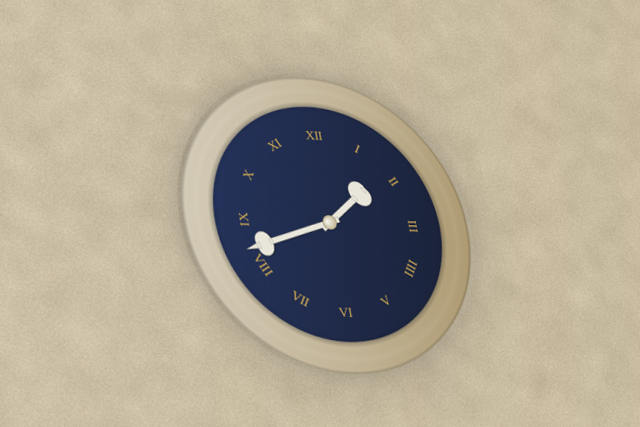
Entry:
1h42
